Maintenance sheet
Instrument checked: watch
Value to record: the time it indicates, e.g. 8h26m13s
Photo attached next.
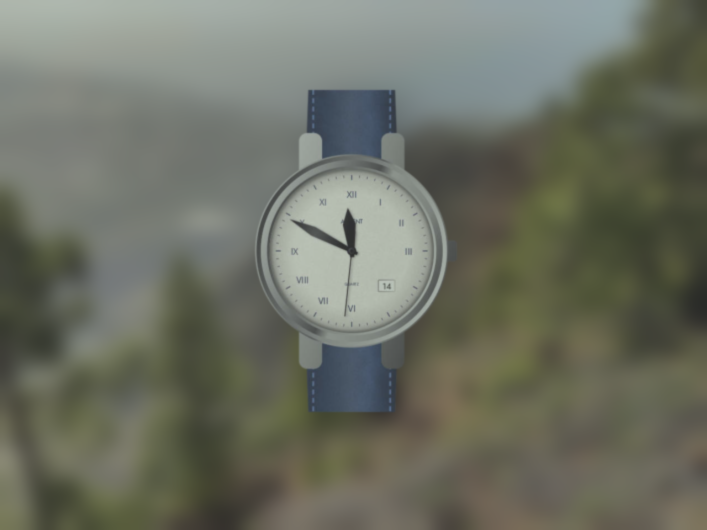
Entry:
11h49m31s
